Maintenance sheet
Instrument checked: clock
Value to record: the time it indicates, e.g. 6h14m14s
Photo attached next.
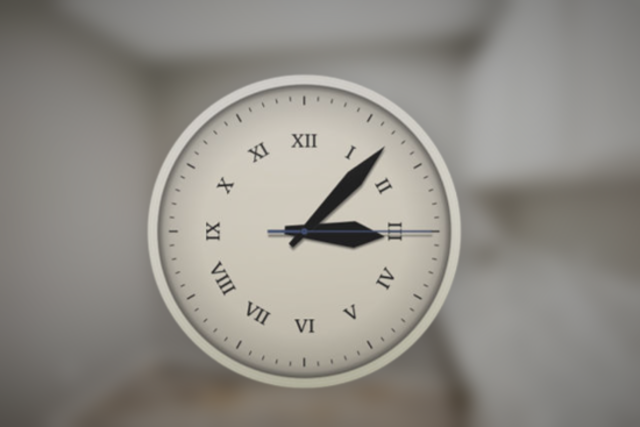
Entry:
3h07m15s
